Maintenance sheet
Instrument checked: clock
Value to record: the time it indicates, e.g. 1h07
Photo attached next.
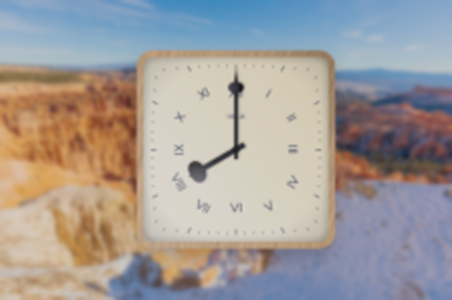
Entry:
8h00
